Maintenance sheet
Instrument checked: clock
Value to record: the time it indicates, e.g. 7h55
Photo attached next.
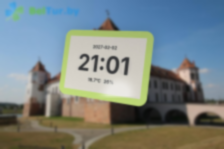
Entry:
21h01
